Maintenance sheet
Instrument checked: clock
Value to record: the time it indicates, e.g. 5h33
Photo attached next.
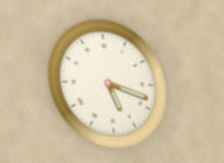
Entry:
5h18
